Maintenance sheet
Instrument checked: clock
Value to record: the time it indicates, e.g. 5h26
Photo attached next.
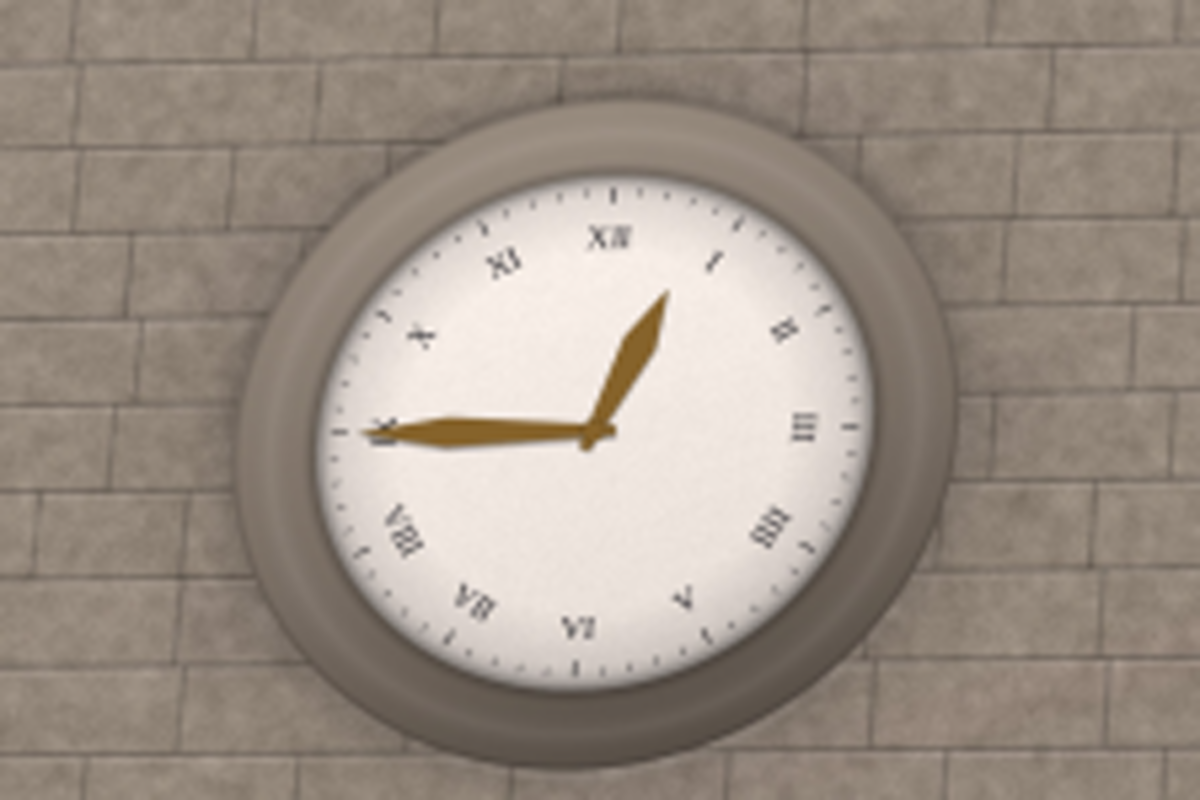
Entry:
12h45
